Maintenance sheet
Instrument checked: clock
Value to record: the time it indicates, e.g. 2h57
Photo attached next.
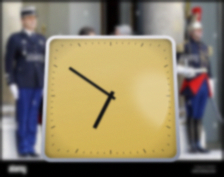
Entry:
6h51
